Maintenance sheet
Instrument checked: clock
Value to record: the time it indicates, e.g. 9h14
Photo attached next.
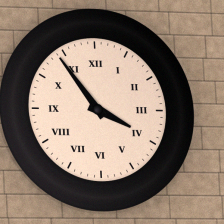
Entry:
3h54
